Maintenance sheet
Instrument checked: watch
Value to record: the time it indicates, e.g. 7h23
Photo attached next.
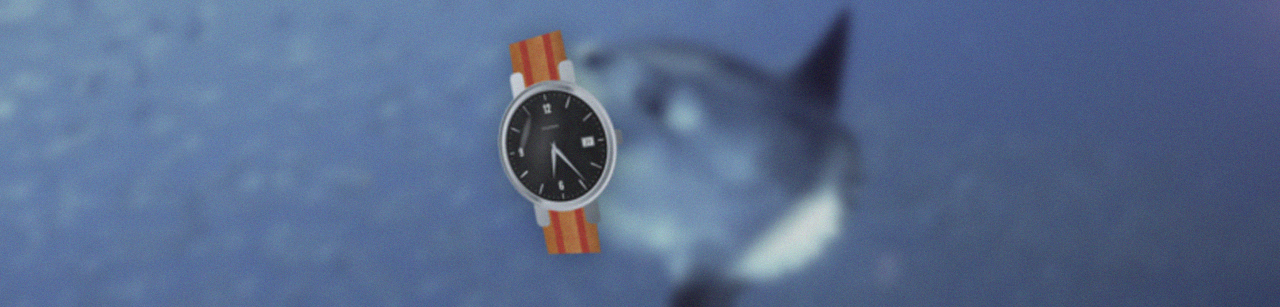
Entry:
6h24
